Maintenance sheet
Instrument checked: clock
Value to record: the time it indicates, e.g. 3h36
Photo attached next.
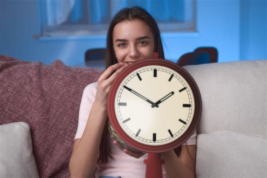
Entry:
1h50
